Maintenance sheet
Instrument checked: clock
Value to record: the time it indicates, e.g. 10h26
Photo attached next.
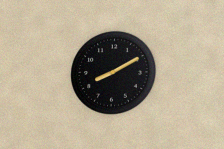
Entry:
8h10
